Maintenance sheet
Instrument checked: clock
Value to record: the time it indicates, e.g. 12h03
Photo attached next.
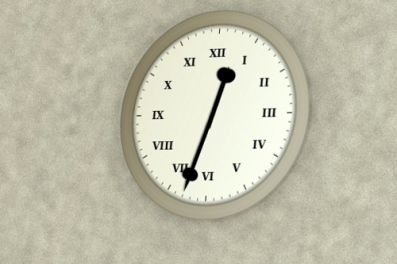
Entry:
12h33
